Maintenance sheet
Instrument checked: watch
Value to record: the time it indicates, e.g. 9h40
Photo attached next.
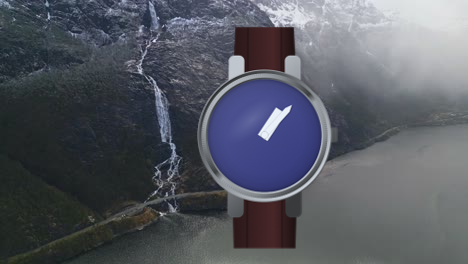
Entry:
1h07
